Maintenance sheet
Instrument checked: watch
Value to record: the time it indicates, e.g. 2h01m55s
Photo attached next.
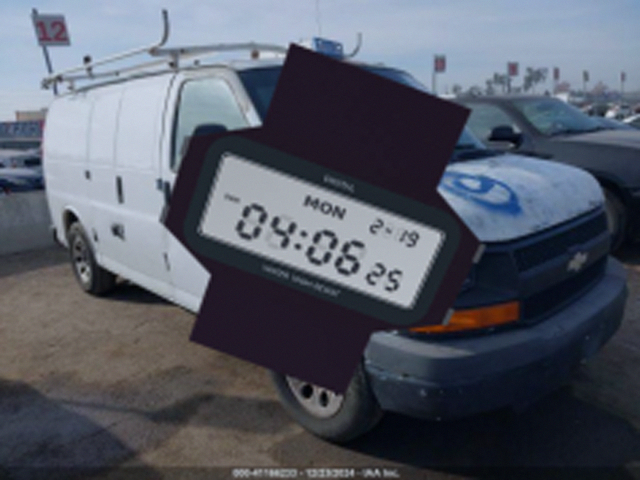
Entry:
4h06m25s
